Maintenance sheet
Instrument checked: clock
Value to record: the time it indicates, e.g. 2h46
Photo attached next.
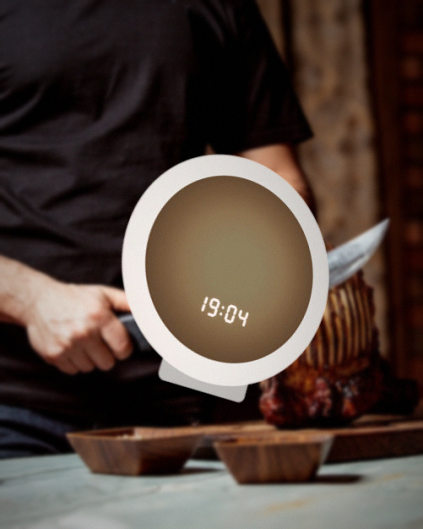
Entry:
19h04
